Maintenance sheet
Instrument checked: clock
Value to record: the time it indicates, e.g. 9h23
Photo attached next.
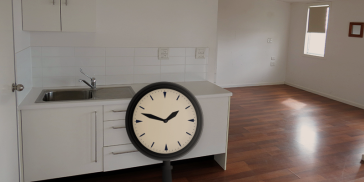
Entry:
1h48
